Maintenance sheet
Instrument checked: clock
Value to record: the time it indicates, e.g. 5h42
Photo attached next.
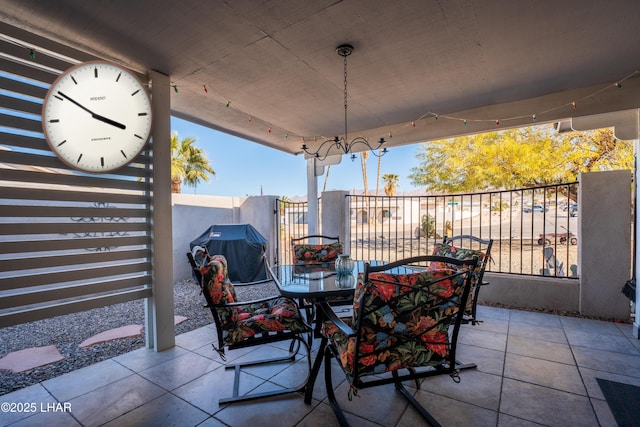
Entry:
3h51
